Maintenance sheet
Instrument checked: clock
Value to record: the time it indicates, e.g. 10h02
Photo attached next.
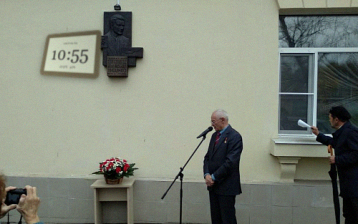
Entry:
10h55
